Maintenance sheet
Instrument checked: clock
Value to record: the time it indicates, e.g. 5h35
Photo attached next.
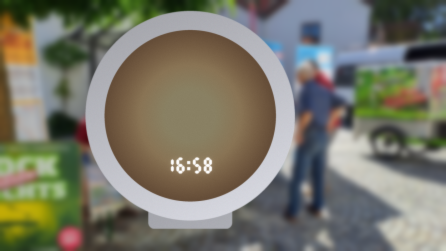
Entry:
16h58
